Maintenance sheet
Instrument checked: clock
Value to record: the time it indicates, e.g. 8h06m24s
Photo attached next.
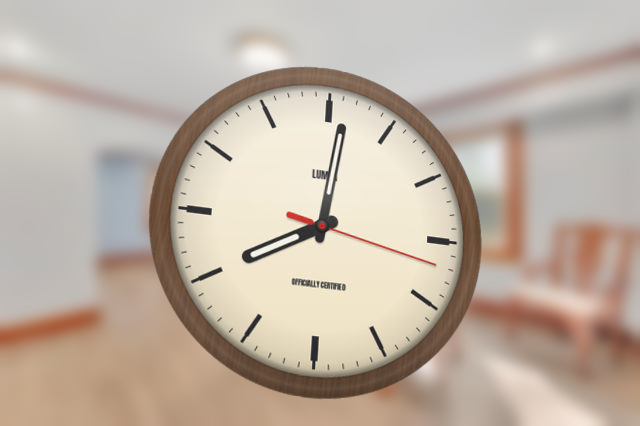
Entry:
8h01m17s
